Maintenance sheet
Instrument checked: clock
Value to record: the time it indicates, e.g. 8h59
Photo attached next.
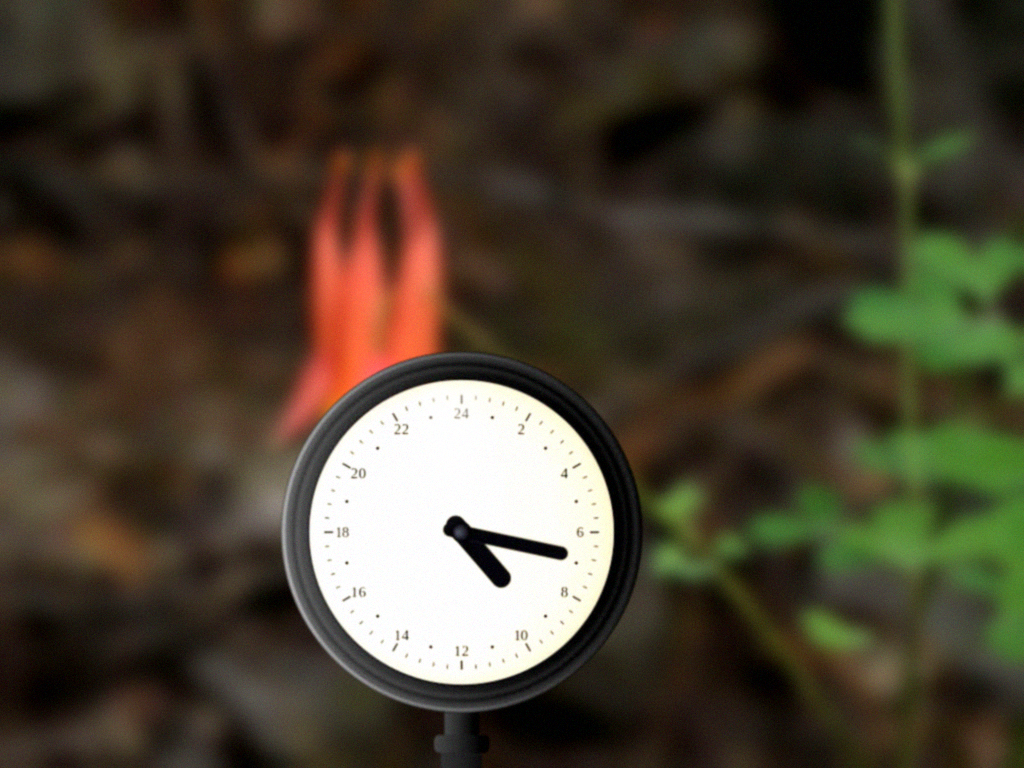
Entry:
9h17
